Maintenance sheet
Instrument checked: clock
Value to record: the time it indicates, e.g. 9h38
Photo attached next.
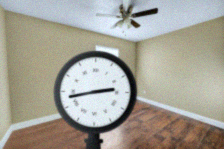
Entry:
2h43
